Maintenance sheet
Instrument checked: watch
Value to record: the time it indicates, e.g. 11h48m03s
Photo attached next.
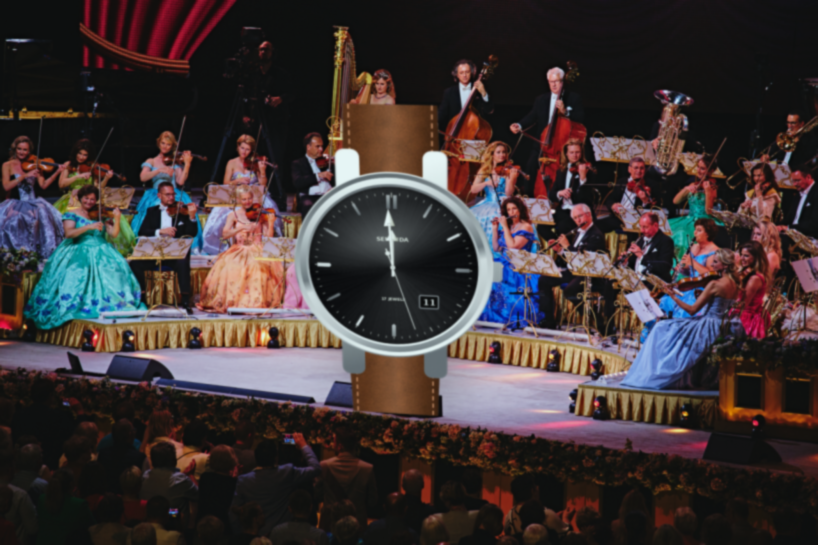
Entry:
11h59m27s
